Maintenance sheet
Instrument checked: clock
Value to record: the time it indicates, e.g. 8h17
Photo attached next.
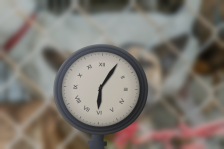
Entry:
6h05
